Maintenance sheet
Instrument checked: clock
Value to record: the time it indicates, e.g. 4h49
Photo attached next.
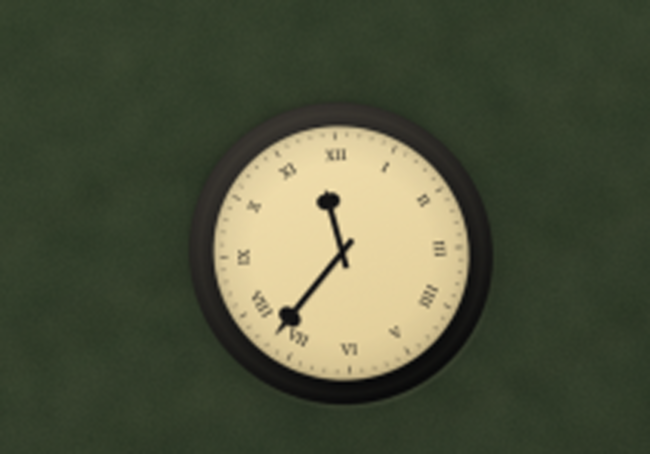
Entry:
11h37
